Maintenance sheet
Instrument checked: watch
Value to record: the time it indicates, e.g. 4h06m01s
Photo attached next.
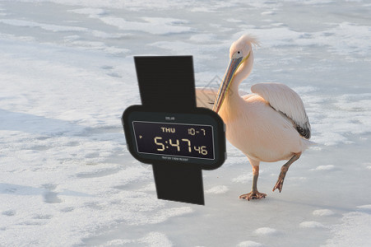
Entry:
5h47m46s
